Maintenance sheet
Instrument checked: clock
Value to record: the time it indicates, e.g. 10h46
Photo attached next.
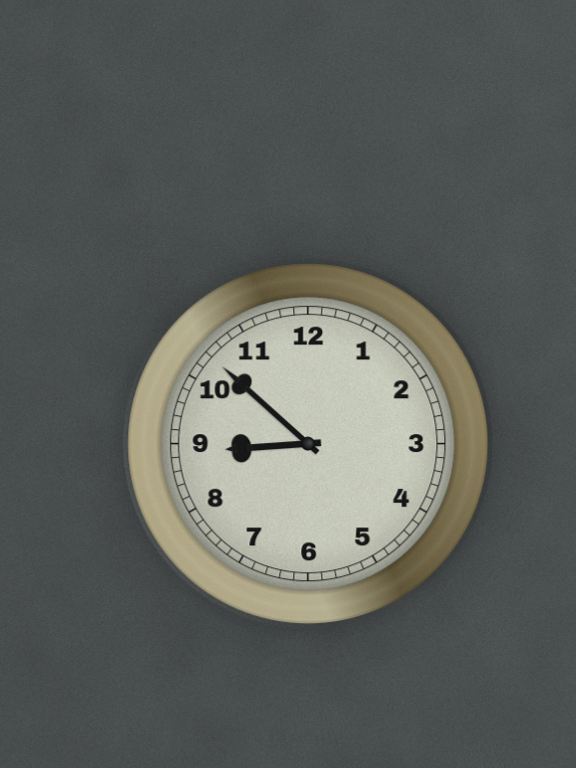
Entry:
8h52
